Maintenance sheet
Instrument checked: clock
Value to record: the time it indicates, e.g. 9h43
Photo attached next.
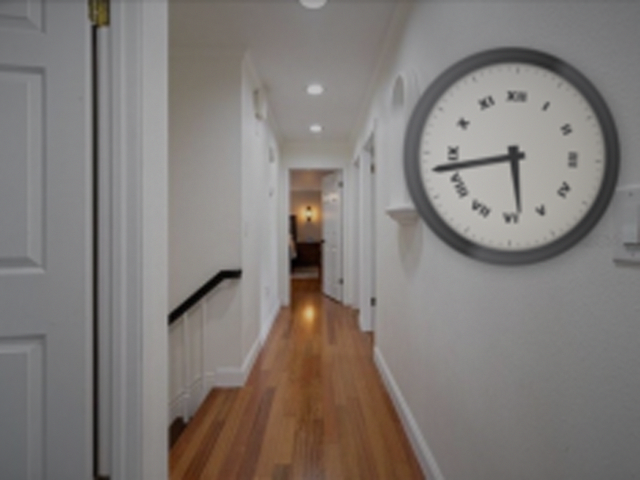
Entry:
5h43
